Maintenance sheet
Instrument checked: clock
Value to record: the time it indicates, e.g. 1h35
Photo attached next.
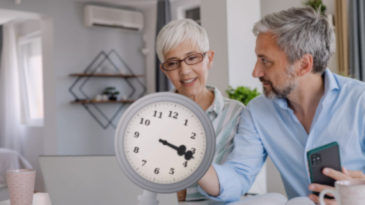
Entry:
3h17
